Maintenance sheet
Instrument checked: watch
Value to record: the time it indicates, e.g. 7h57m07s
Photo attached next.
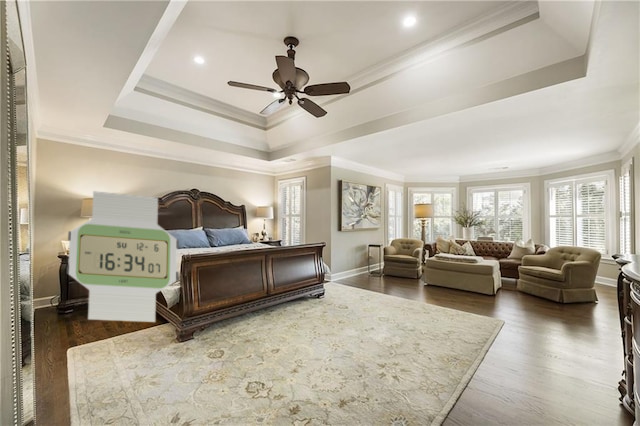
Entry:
16h34m07s
